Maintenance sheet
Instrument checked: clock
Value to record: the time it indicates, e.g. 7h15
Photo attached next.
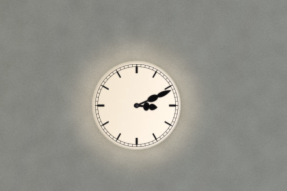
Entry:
3h11
